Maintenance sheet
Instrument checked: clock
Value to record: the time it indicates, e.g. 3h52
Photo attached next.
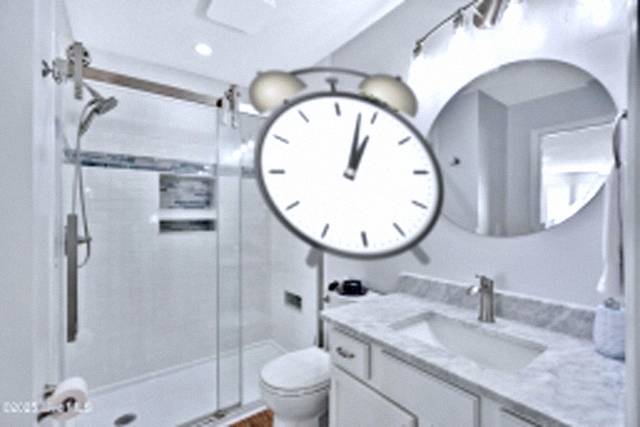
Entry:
1h03
